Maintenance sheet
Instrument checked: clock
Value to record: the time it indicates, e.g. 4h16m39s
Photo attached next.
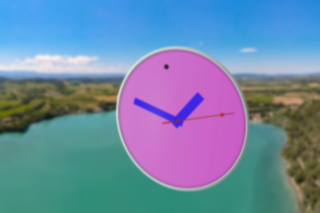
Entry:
1h50m15s
